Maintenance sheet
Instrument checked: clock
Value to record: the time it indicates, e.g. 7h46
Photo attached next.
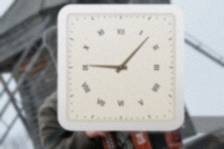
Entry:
9h07
